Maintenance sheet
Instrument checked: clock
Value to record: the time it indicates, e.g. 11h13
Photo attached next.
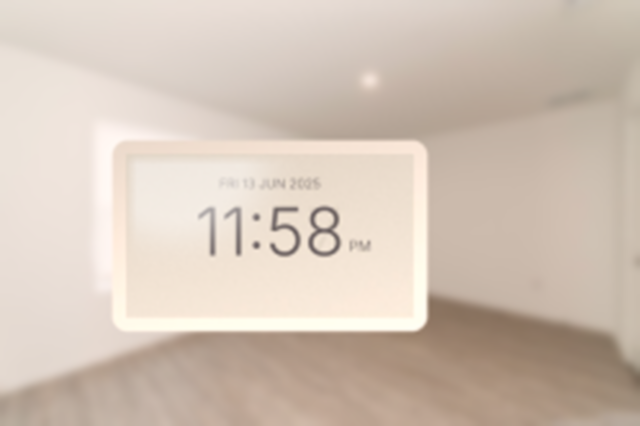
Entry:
11h58
